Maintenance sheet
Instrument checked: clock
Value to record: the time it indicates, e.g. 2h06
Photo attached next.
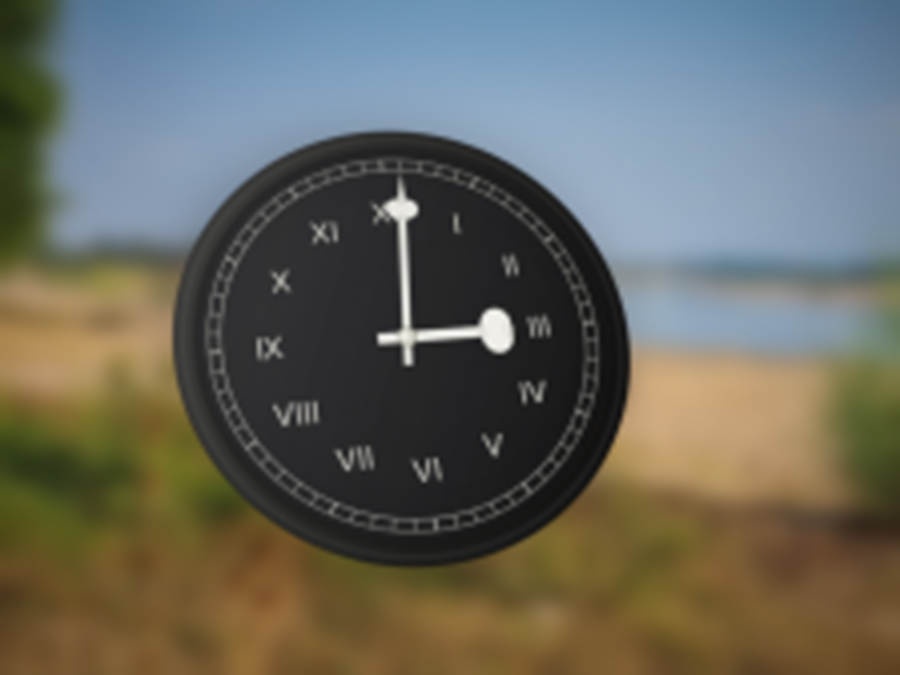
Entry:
3h01
